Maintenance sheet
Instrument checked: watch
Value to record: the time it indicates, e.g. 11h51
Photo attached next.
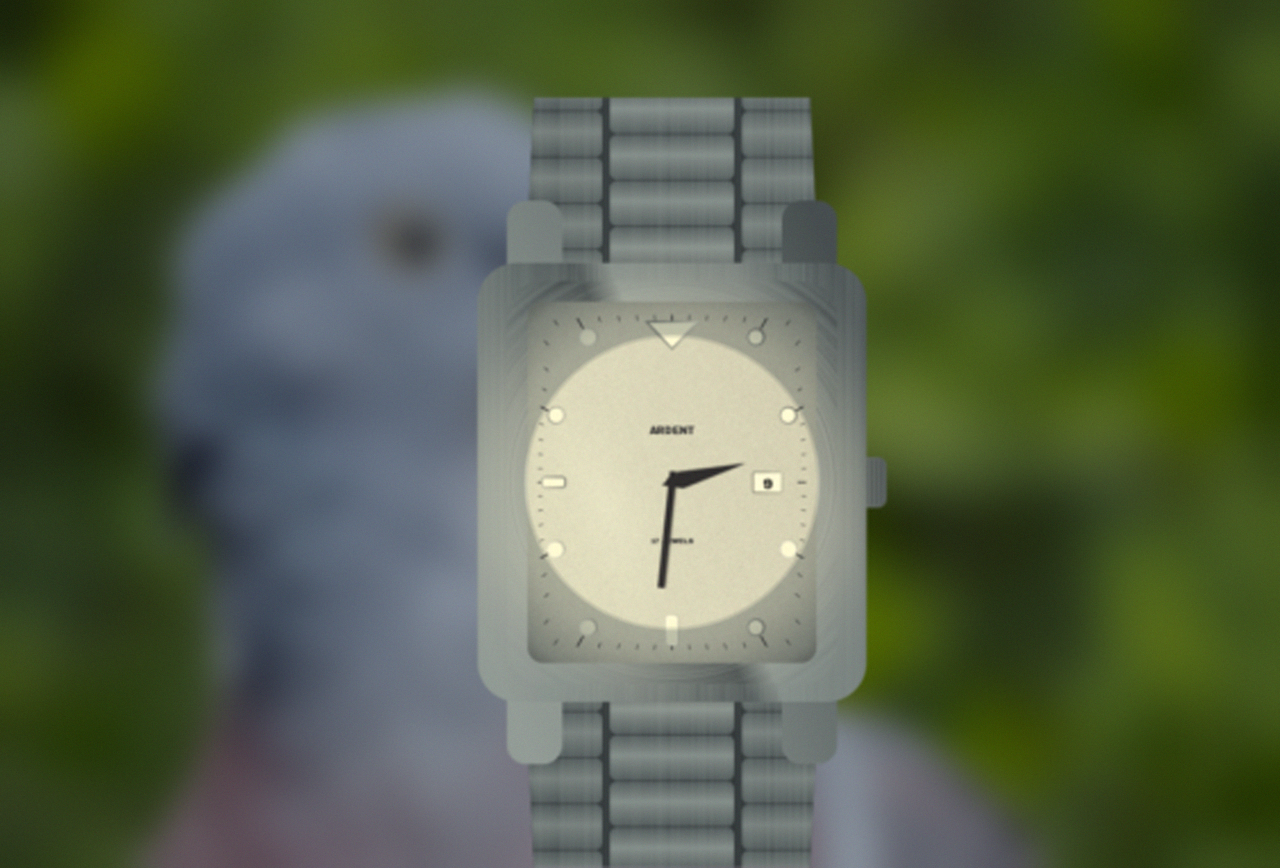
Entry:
2h31
